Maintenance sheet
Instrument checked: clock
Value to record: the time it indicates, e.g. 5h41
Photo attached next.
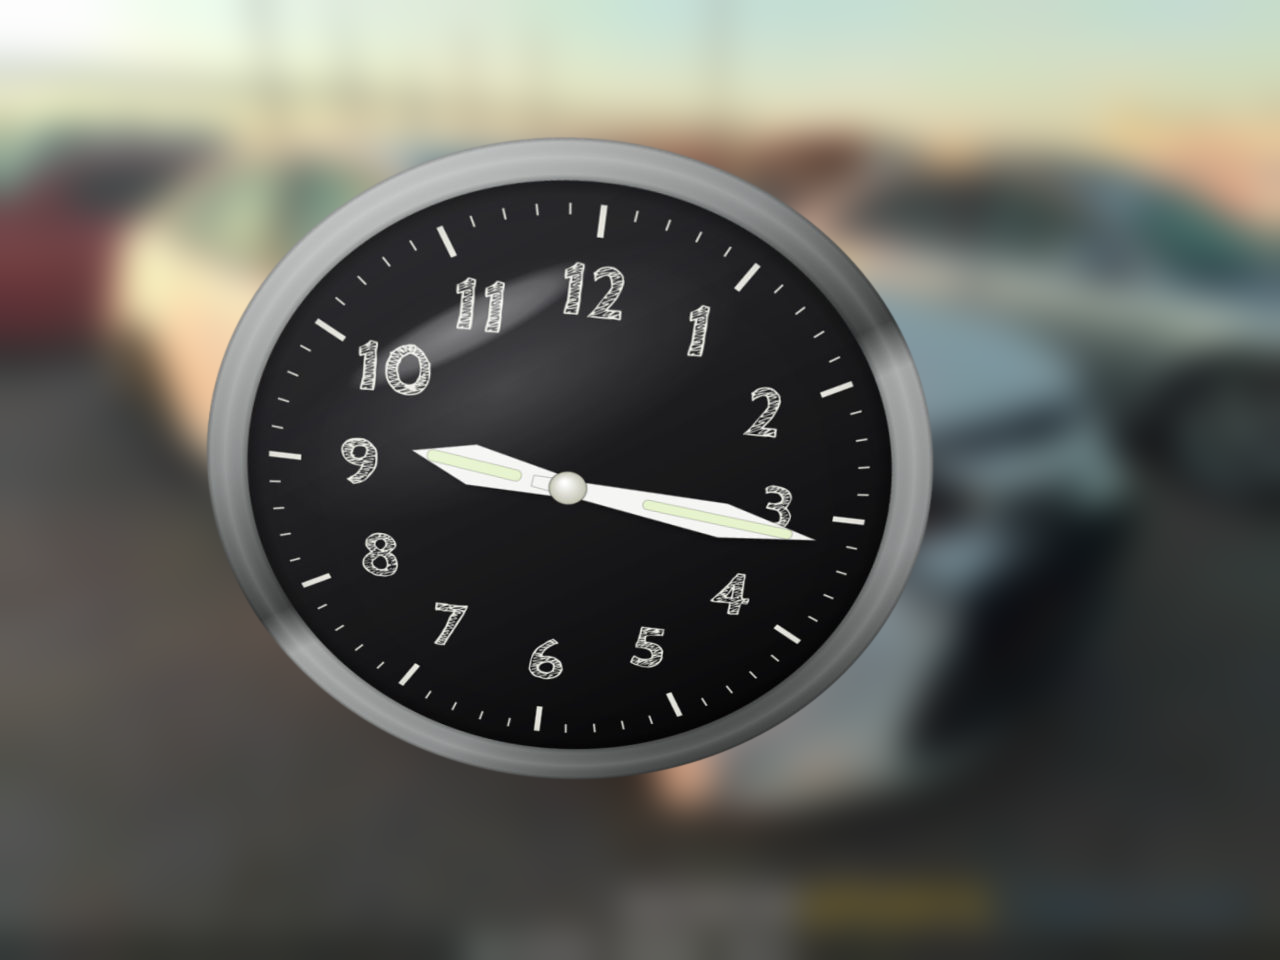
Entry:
9h16
